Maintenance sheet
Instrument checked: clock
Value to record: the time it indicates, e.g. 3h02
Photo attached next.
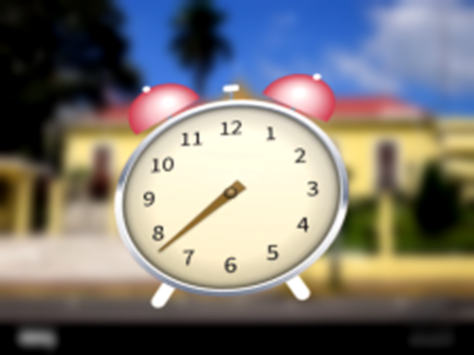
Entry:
7h38
